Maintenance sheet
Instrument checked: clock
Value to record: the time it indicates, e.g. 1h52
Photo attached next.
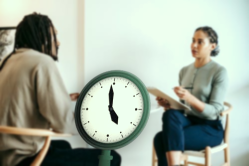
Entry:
4h59
